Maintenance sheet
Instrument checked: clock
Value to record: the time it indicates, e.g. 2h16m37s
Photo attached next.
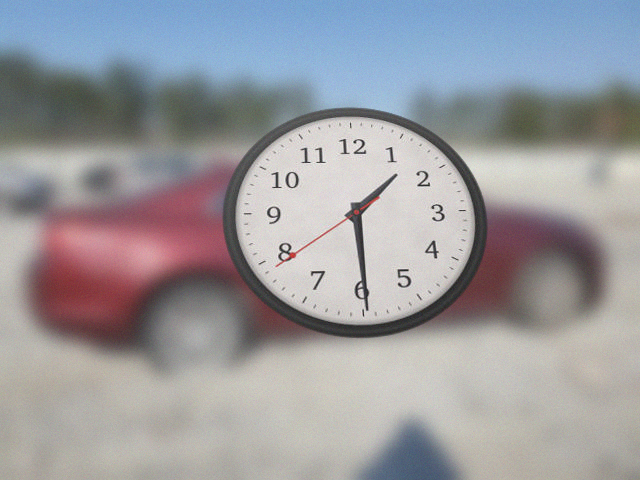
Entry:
1h29m39s
